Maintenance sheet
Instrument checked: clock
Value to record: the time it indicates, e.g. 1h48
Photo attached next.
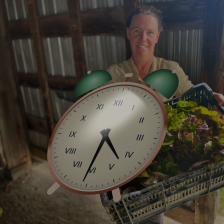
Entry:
4h31
